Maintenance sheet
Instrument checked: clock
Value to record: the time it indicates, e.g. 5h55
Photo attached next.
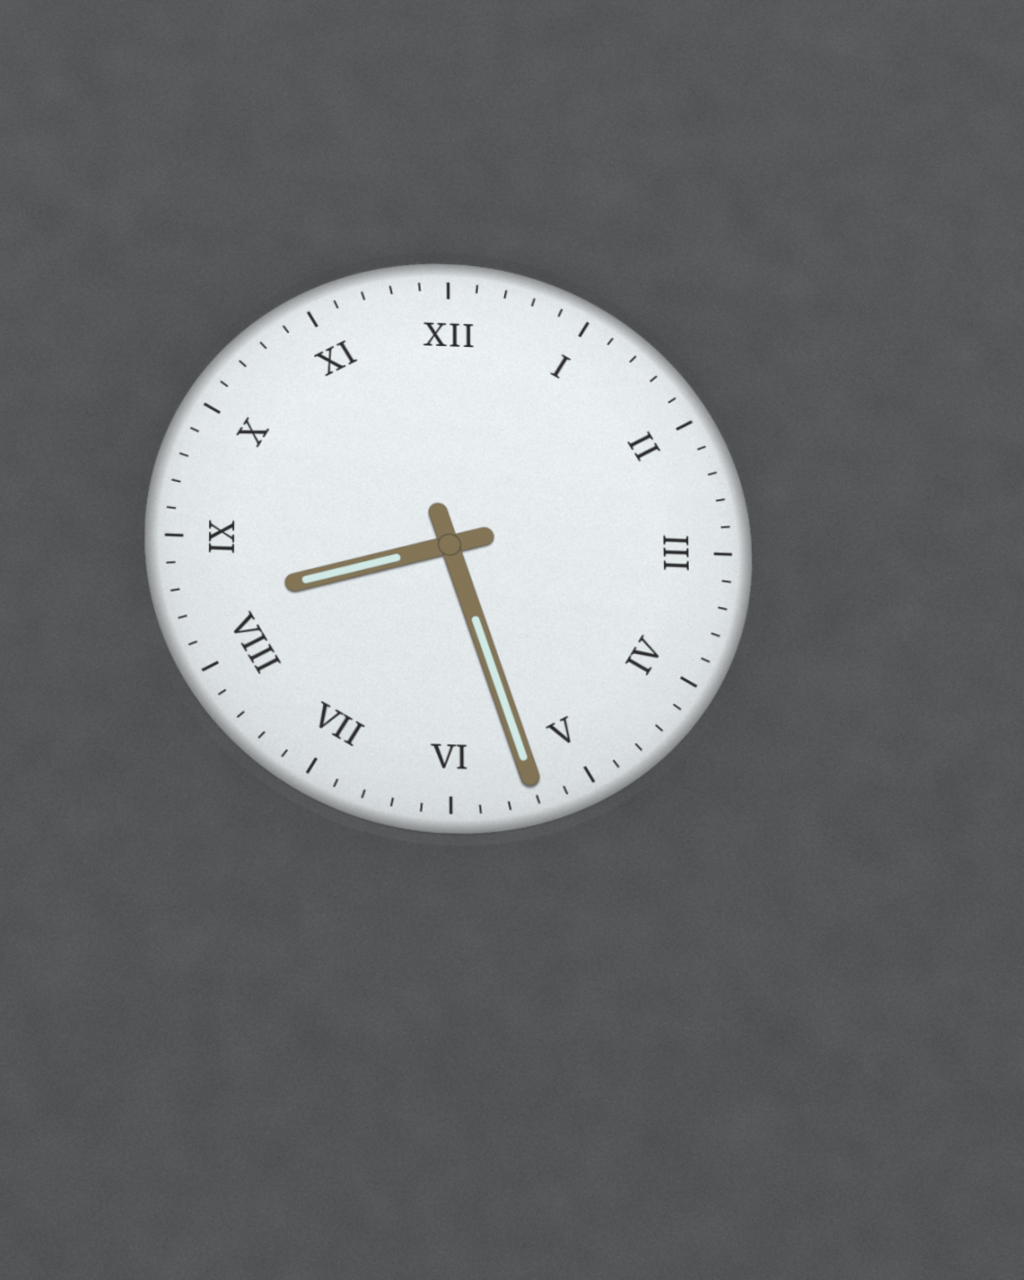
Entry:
8h27
